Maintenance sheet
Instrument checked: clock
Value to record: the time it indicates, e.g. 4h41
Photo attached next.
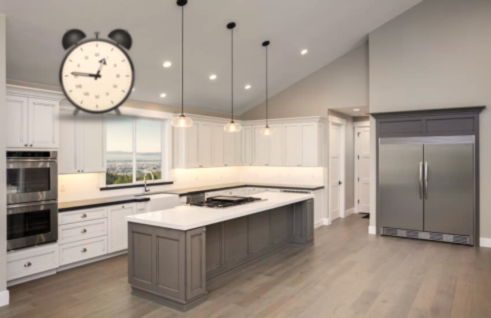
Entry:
12h46
